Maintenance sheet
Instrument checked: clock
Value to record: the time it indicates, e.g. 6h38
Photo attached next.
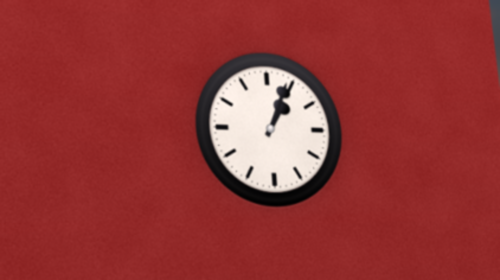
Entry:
1h04
